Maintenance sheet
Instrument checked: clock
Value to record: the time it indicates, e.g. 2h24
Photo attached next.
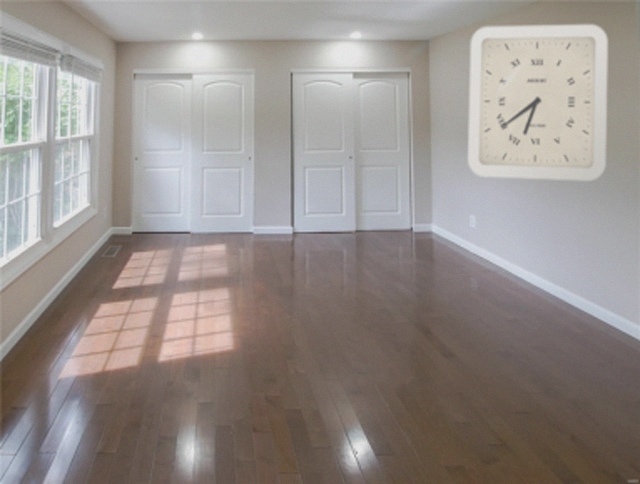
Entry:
6h39
